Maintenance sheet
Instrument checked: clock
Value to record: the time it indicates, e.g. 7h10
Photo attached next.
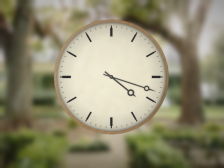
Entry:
4h18
